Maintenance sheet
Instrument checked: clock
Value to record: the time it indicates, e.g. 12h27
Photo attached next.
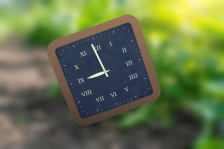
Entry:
8h59
